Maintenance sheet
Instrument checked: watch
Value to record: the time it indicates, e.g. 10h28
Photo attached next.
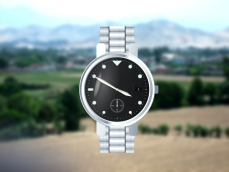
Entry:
3h50
